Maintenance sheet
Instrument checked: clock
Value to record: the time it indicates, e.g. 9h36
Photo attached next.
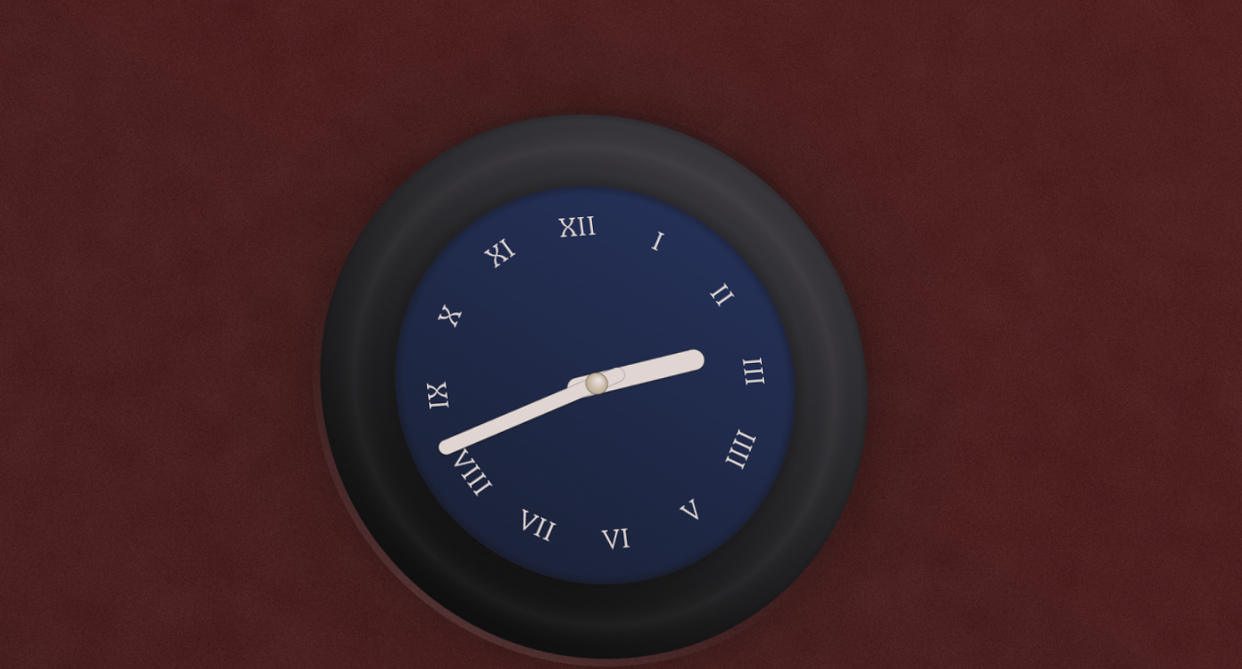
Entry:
2h42
